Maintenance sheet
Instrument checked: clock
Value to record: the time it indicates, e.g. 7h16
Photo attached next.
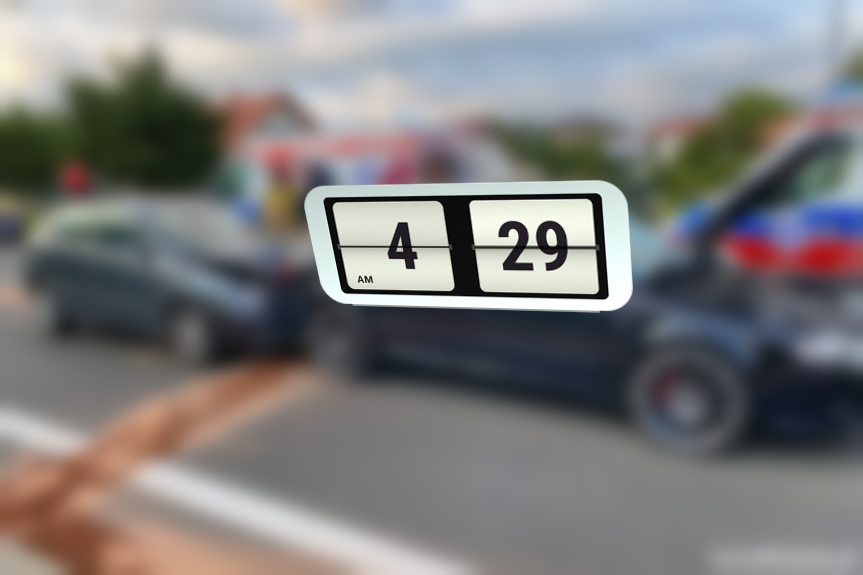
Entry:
4h29
